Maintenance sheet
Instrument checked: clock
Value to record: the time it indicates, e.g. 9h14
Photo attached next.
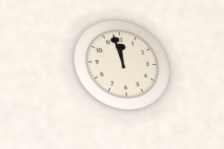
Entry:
11h58
